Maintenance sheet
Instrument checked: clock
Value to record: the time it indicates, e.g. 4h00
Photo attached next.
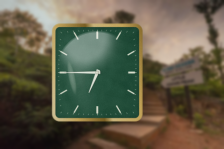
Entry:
6h45
